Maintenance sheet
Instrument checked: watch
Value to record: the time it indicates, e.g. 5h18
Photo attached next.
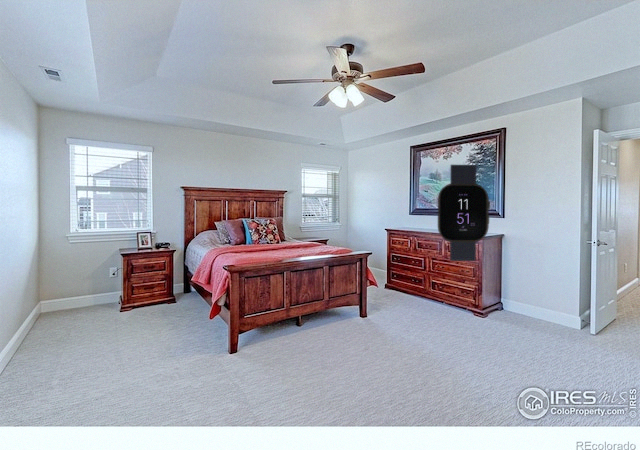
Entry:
11h51
